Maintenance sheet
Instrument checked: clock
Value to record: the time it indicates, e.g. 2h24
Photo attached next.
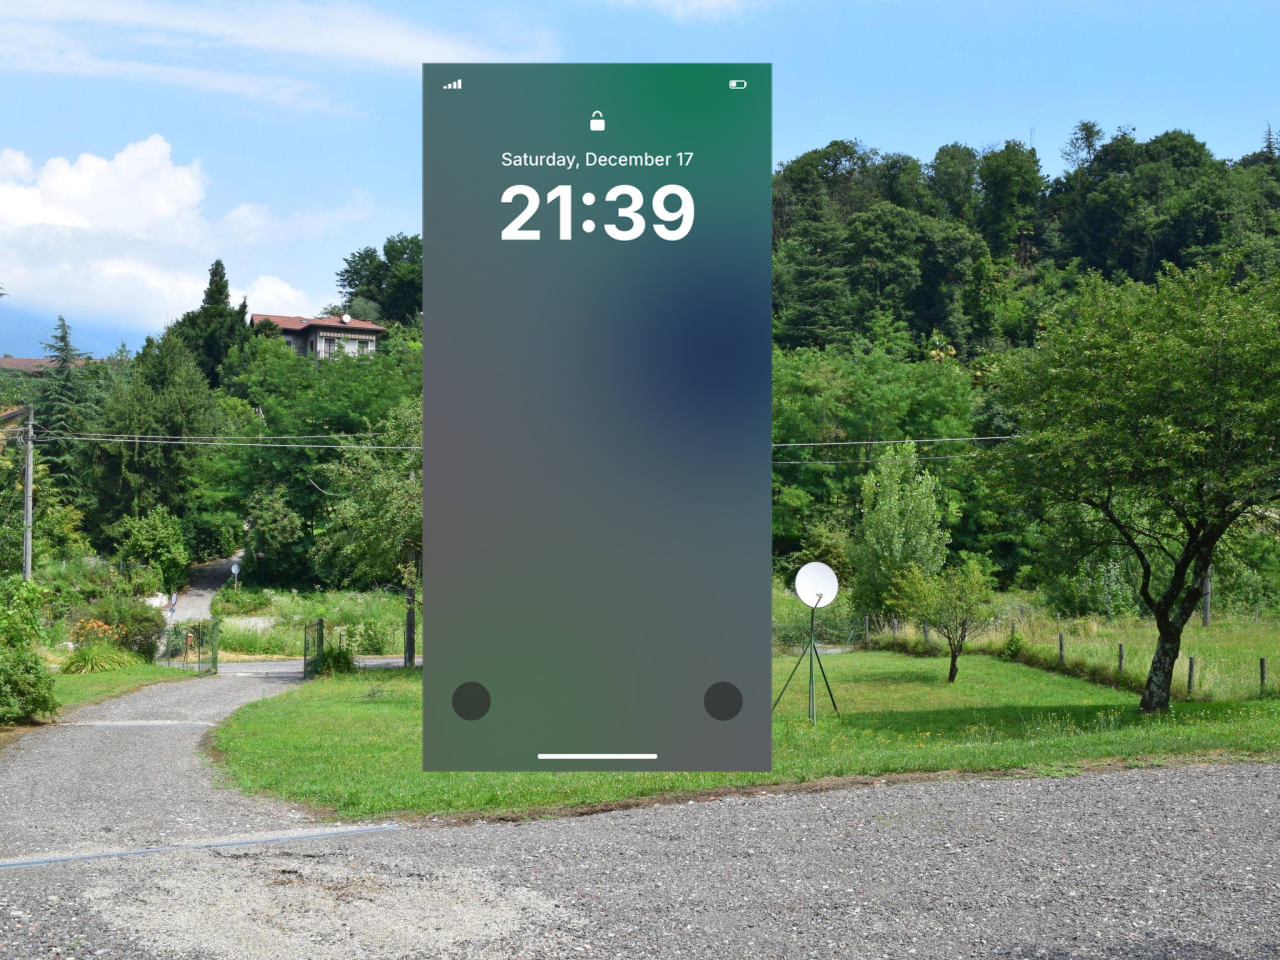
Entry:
21h39
